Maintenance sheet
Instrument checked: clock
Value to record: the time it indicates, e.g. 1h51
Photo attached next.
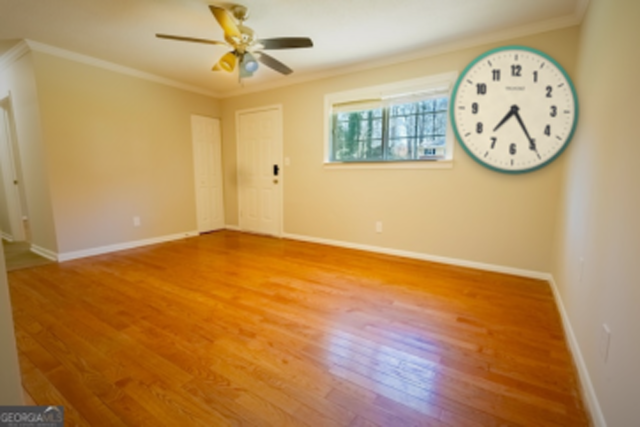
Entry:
7h25
